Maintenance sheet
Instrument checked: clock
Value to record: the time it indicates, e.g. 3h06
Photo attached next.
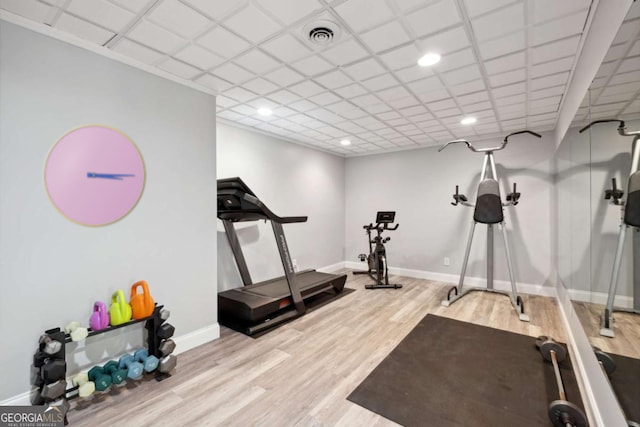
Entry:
3h15
